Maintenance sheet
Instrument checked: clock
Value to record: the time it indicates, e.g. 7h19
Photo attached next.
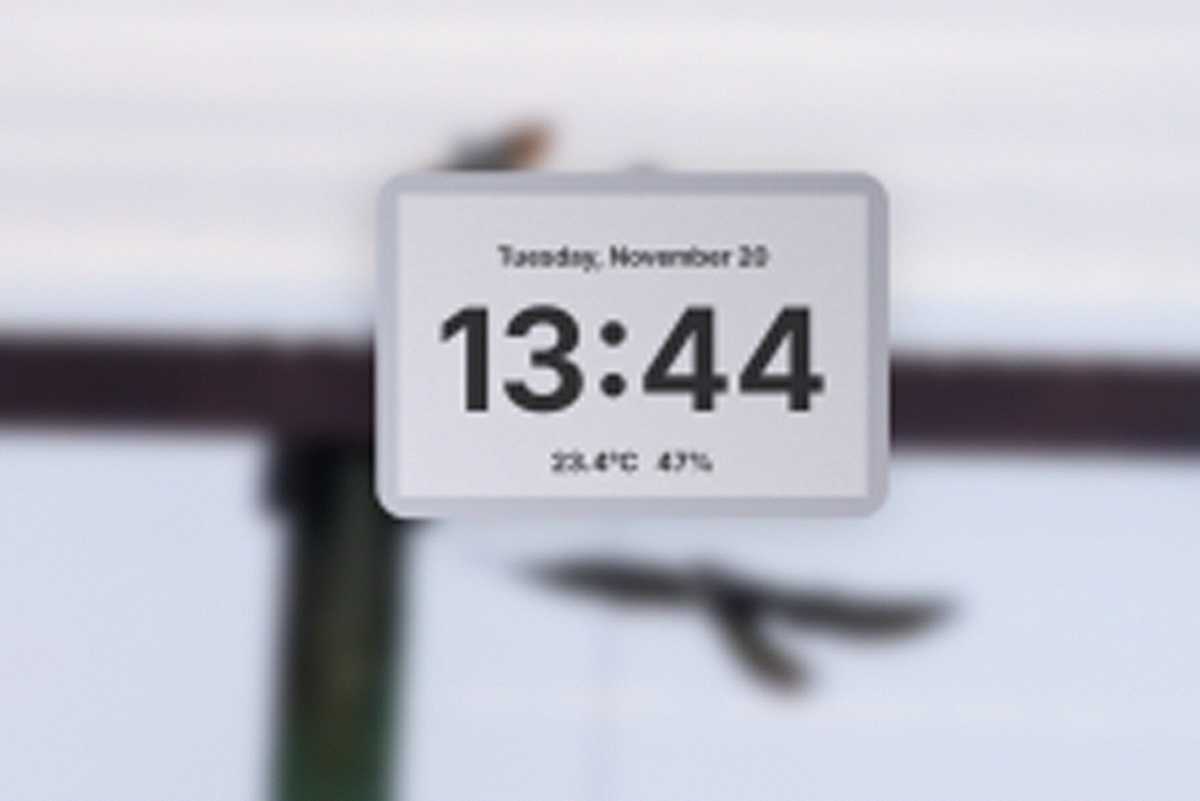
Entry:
13h44
